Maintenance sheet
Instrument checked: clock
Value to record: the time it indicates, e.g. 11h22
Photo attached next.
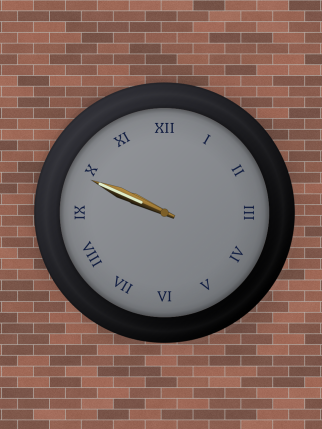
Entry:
9h49
